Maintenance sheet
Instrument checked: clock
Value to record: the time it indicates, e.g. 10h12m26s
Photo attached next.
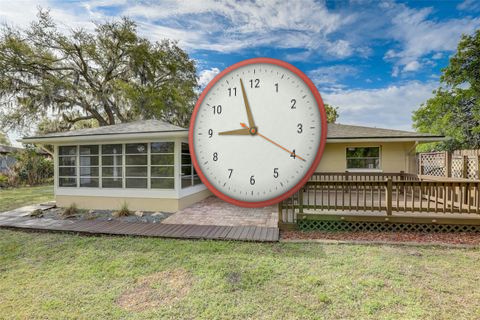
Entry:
8h57m20s
